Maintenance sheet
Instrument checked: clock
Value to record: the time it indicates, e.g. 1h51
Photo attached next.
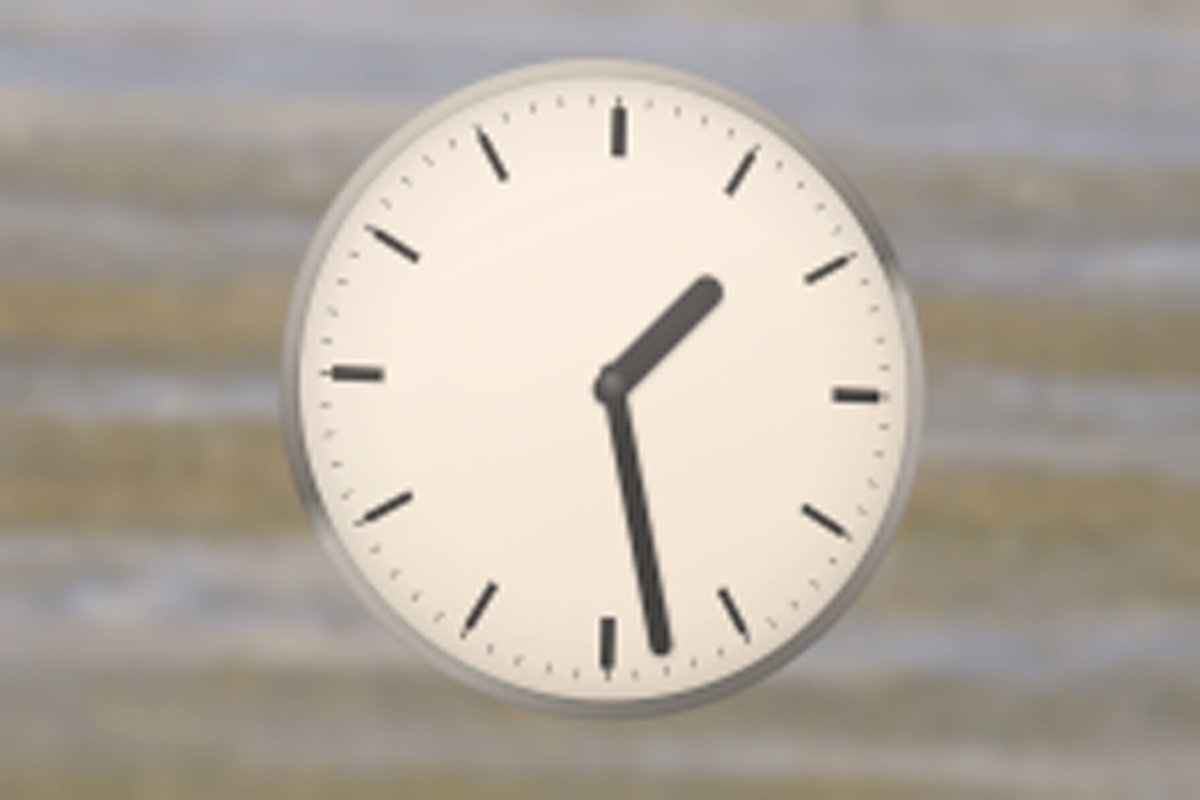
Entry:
1h28
